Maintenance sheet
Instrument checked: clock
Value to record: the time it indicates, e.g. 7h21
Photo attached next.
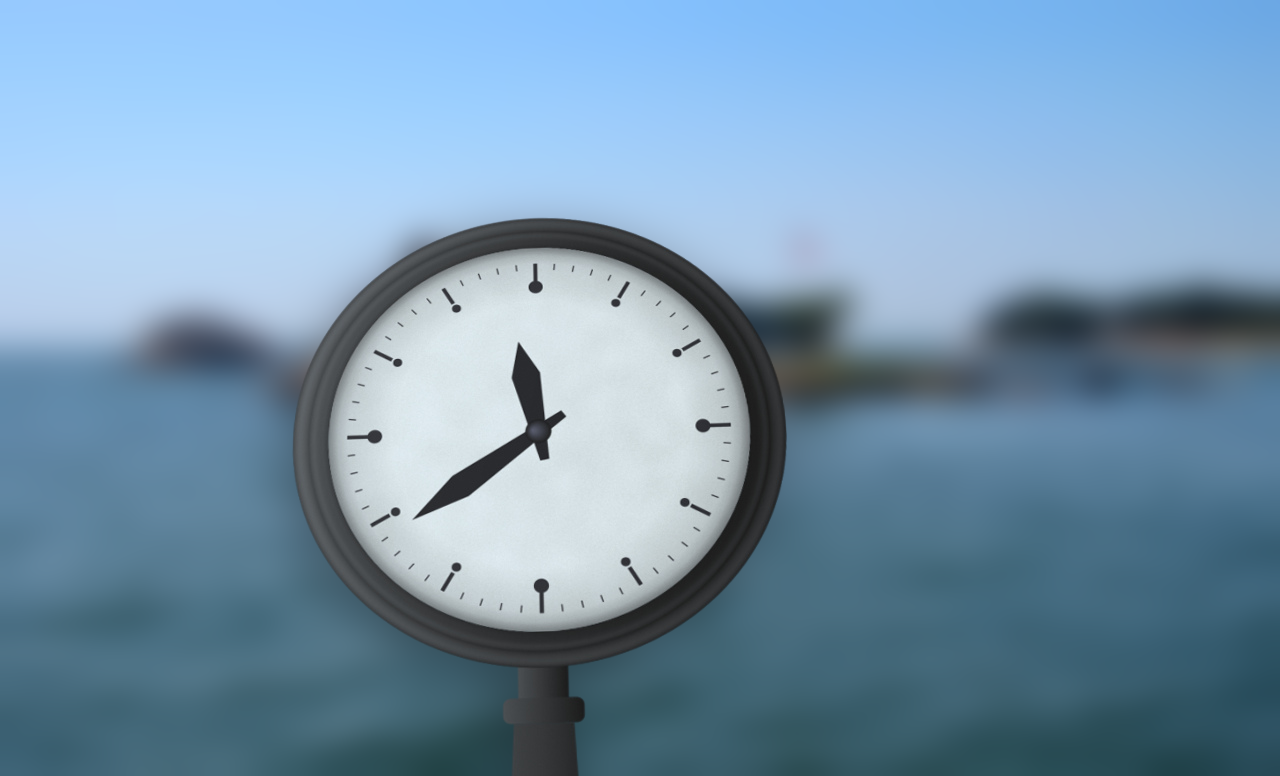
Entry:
11h39
